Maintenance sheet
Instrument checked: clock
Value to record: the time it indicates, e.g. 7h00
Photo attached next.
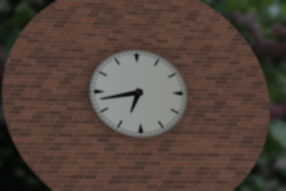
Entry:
6h43
